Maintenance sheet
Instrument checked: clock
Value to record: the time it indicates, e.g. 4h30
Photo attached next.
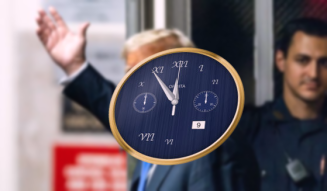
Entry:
11h54
